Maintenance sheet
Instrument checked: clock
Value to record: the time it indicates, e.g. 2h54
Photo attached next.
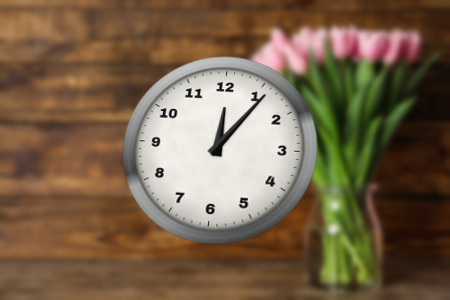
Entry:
12h06
